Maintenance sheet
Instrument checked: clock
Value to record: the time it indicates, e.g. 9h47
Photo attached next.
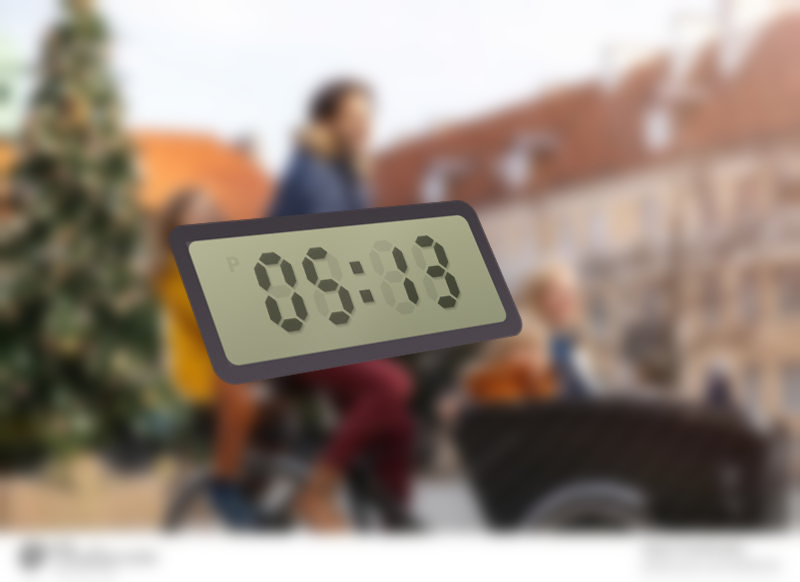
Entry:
5h13
